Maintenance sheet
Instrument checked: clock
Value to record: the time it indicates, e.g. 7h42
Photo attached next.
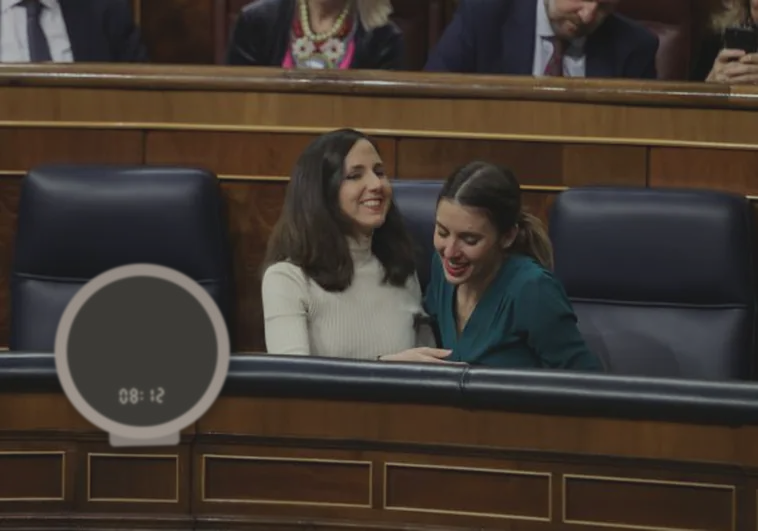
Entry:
8h12
